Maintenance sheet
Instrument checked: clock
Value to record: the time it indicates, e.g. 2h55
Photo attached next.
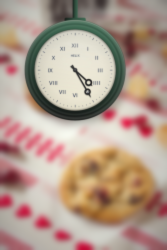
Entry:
4h25
